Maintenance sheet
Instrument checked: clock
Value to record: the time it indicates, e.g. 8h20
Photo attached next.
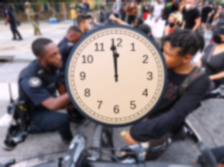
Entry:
11h59
